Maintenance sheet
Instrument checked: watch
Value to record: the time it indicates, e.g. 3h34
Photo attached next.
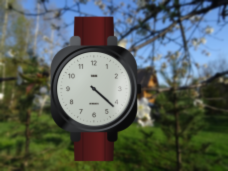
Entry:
4h22
